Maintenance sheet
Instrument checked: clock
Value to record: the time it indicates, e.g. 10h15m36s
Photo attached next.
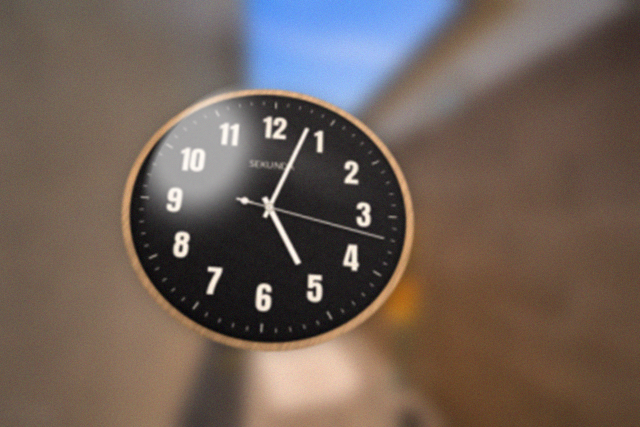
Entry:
5h03m17s
